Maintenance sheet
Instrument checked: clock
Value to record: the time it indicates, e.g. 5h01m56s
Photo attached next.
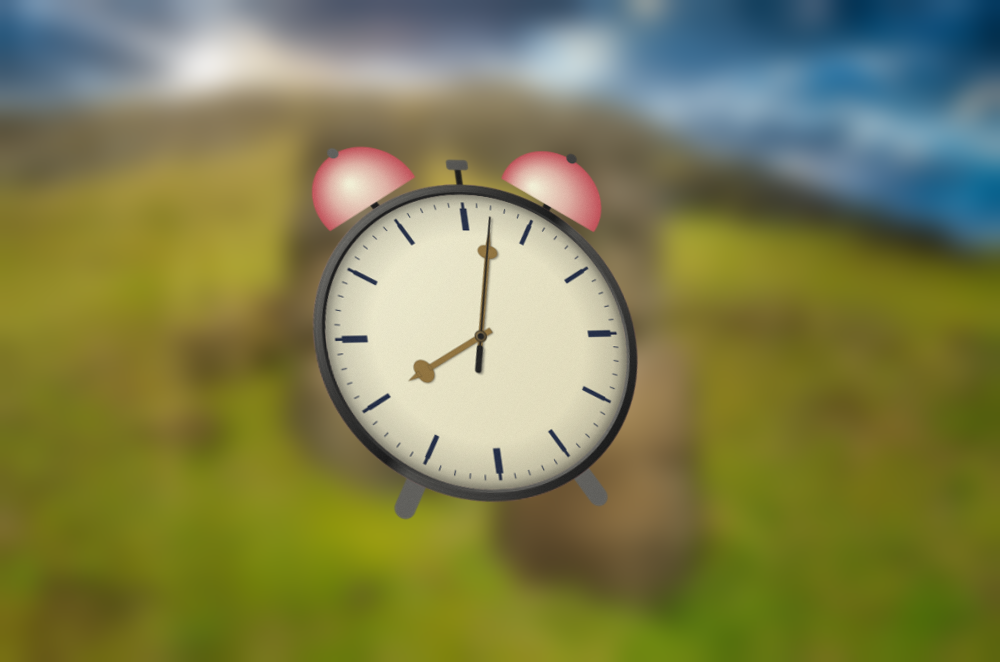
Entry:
8h02m02s
